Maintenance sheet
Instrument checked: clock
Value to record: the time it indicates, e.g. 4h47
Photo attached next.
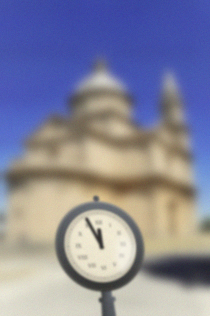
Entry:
11h56
